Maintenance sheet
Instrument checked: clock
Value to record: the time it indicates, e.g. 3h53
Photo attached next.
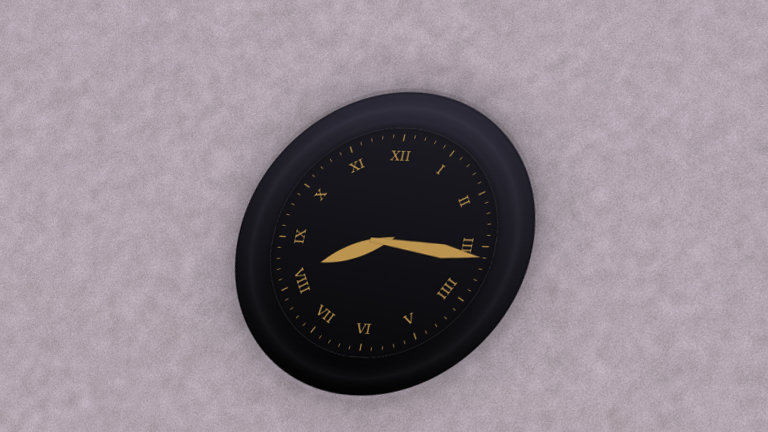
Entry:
8h16
